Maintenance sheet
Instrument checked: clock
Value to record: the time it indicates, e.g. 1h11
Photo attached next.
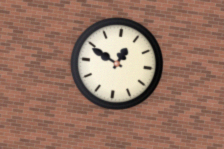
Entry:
12h49
